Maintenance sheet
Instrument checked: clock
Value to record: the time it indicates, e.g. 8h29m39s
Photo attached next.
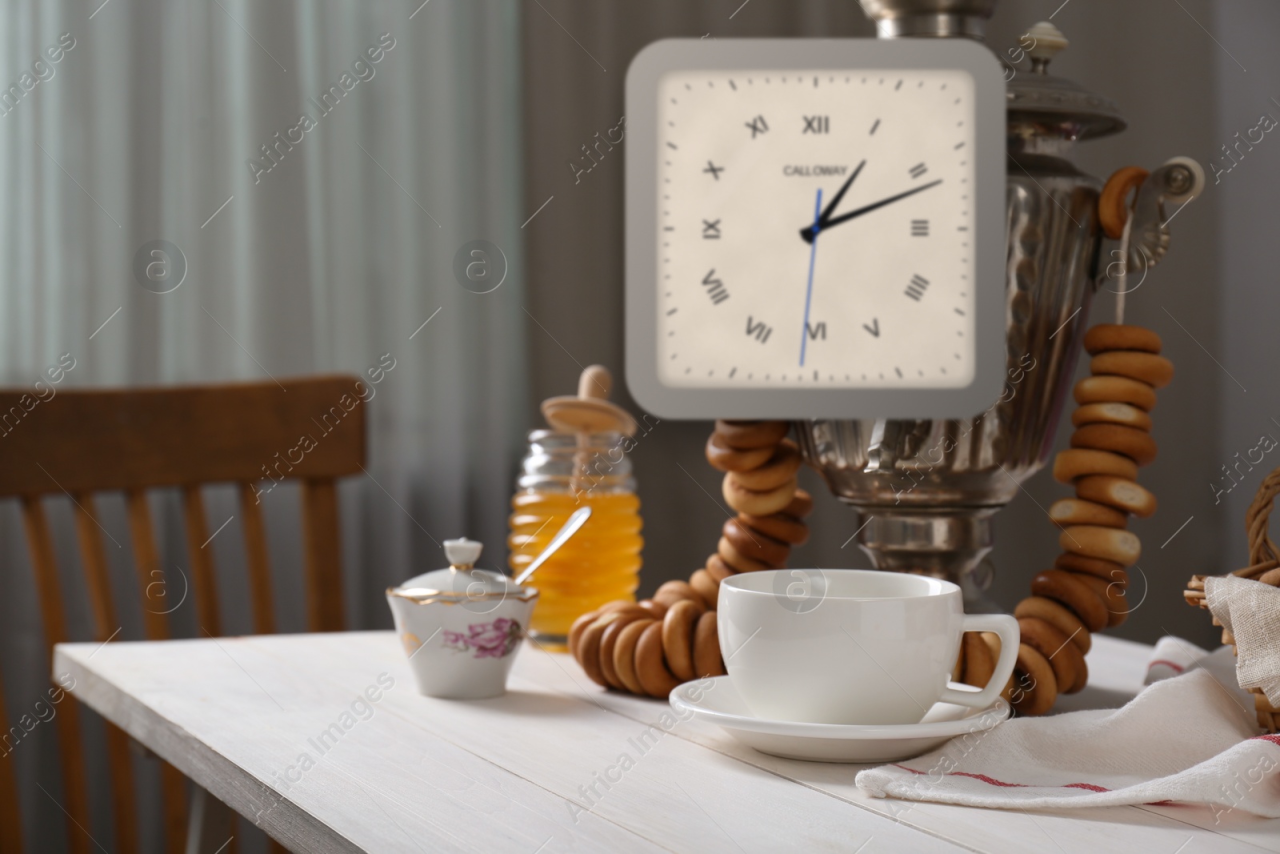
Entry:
1h11m31s
